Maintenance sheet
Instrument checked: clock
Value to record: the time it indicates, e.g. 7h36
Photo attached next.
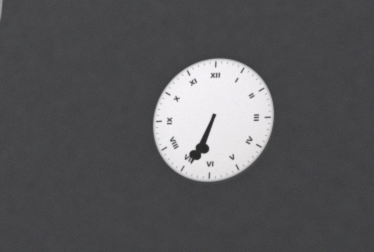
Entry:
6h34
